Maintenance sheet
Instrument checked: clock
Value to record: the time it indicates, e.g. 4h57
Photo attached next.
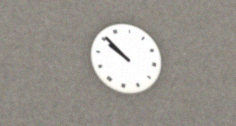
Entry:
10h56
